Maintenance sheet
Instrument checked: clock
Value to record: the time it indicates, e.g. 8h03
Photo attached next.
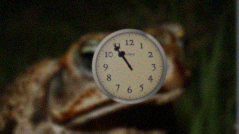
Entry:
10h54
